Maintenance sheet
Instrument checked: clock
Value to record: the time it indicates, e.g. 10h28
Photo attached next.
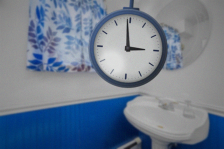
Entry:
2h59
